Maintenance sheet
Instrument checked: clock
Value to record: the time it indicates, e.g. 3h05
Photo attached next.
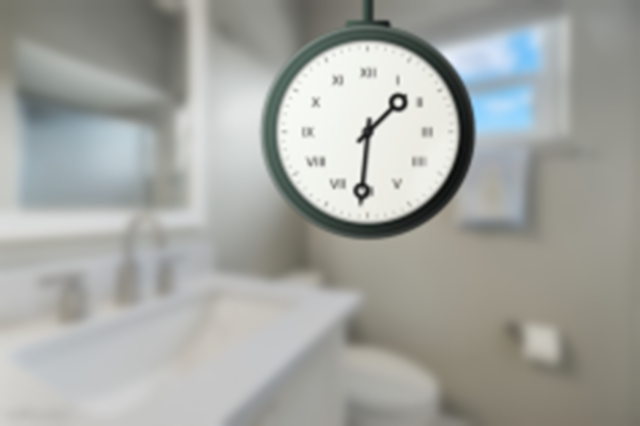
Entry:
1h31
